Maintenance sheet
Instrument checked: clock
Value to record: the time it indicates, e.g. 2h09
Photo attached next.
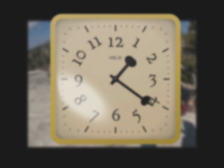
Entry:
1h21
